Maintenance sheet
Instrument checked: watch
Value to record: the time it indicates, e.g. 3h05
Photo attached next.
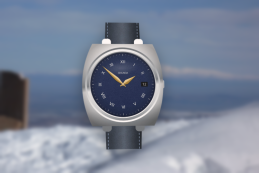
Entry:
1h52
